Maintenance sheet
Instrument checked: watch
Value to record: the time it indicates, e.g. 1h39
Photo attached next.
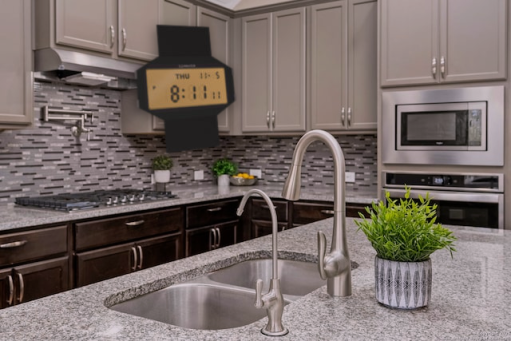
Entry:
8h11
